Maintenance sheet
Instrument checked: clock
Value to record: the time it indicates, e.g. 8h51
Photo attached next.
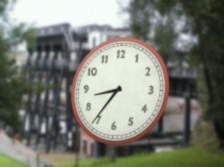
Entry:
8h36
